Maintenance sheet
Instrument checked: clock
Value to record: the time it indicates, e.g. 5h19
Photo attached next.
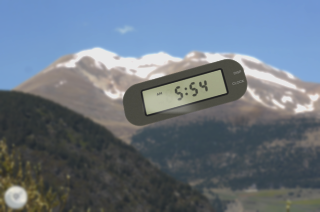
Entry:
5h54
